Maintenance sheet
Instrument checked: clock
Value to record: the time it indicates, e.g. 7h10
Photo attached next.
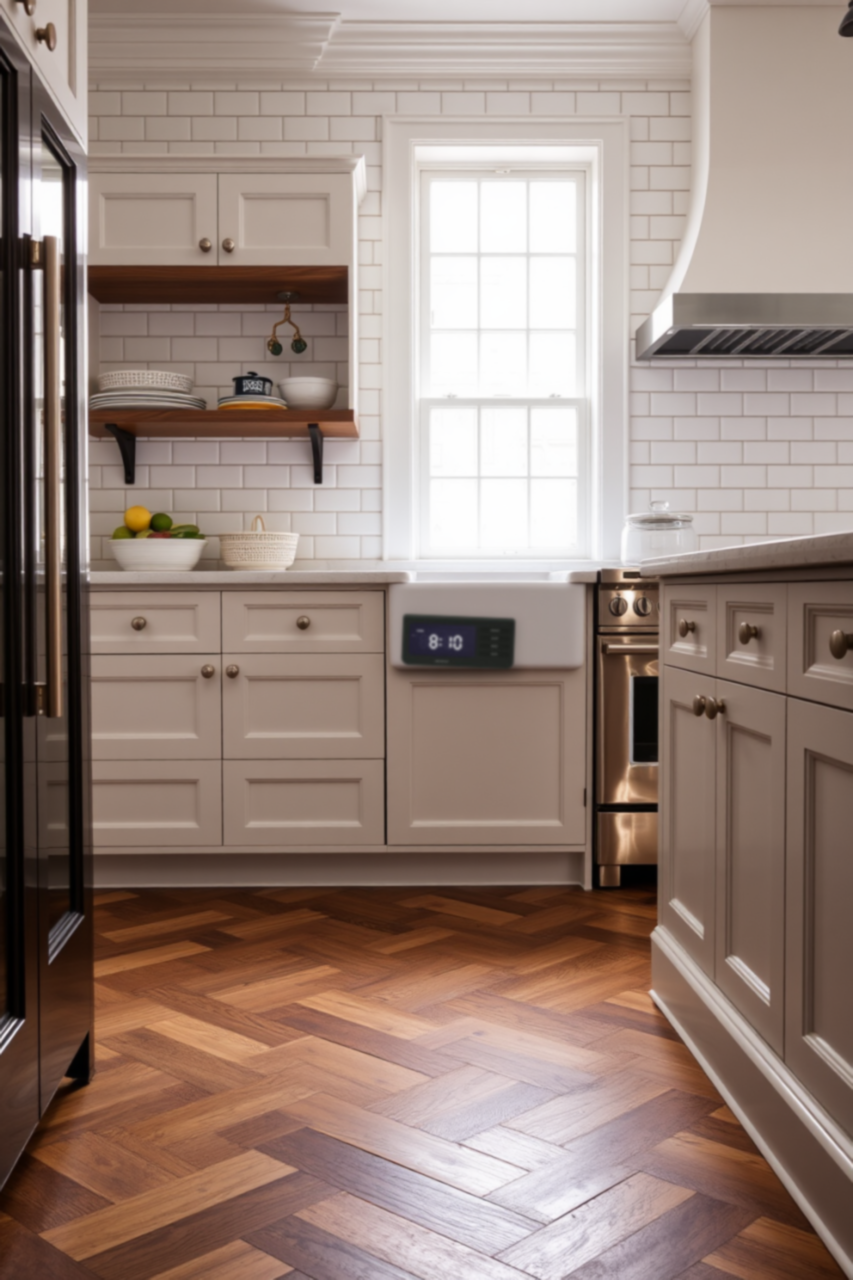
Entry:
8h10
